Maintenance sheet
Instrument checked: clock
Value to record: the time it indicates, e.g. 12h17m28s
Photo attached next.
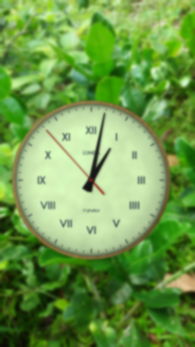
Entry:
1h01m53s
